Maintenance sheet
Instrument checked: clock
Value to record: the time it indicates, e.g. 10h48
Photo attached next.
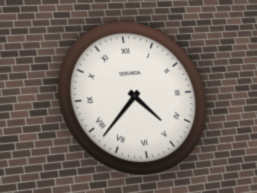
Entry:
4h38
